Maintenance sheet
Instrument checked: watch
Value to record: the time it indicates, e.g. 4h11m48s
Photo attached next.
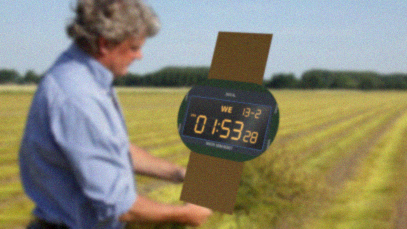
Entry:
1h53m28s
